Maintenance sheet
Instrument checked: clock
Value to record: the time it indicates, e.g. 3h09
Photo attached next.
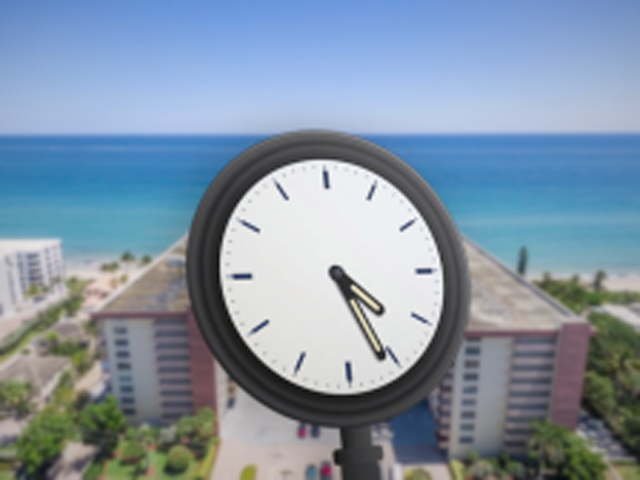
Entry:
4h26
